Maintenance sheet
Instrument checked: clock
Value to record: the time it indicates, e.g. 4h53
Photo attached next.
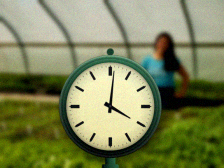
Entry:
4h01
